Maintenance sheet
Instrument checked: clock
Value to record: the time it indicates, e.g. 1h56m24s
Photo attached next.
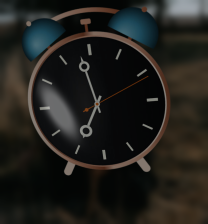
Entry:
6h58m11s
